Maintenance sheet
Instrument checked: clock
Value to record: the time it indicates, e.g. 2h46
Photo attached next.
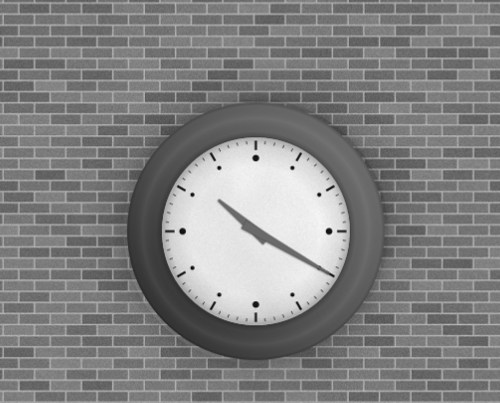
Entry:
10h20
